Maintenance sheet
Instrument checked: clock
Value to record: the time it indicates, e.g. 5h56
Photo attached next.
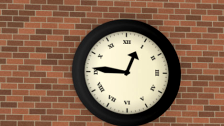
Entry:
12h46
